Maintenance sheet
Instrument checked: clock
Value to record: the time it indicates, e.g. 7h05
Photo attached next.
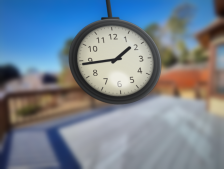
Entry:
1h44
